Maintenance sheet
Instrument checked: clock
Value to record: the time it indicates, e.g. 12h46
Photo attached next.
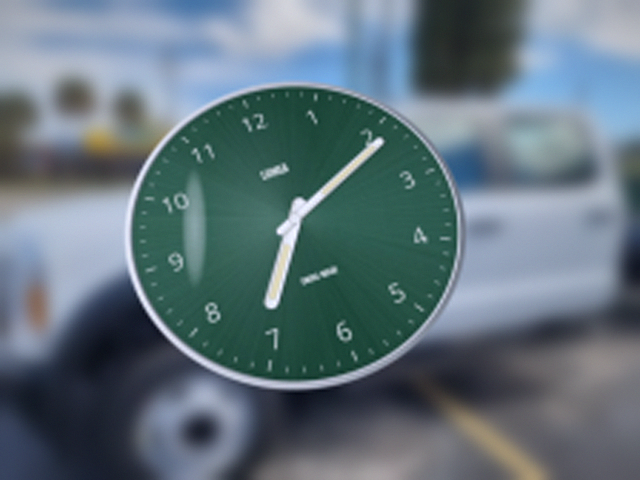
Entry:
7h11
